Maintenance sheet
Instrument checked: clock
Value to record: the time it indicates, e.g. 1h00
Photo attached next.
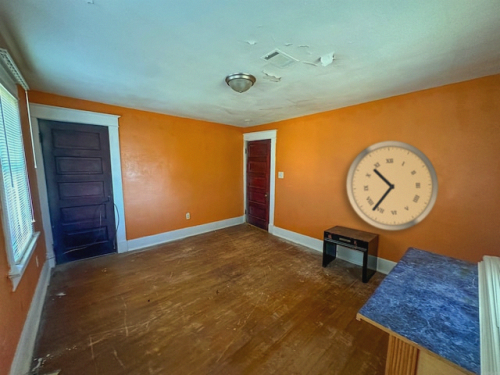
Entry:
10h37
